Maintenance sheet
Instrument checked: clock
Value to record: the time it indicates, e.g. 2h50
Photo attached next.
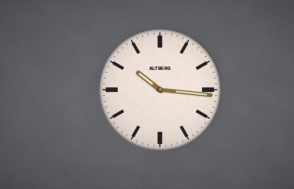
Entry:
10h16
